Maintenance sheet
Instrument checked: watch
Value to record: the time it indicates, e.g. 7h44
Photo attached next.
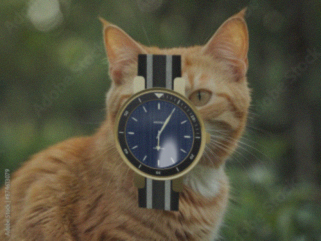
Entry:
6h05
